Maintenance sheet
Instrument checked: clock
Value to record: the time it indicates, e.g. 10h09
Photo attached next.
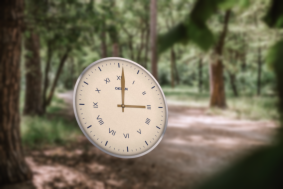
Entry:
3h01
